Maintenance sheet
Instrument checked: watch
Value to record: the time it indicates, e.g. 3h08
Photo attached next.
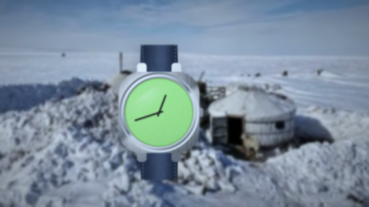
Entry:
12h42
